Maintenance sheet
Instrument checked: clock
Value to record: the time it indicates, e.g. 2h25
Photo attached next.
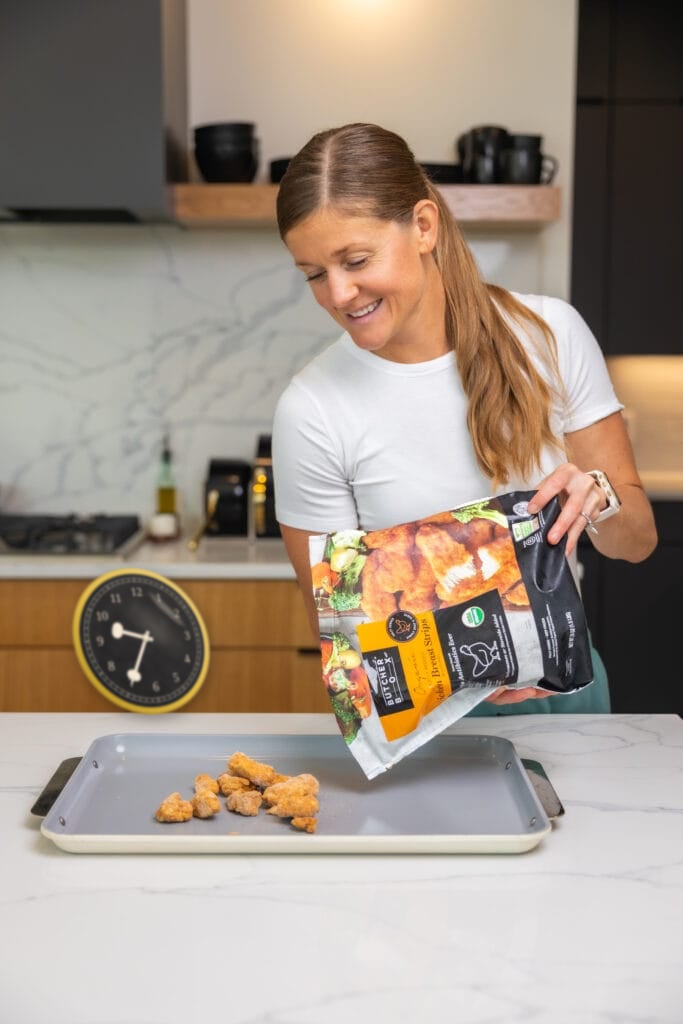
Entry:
9h35
